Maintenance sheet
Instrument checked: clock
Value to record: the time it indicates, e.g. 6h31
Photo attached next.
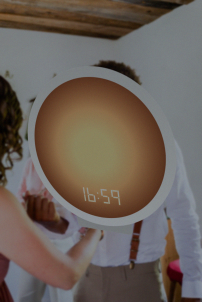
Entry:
16h59
